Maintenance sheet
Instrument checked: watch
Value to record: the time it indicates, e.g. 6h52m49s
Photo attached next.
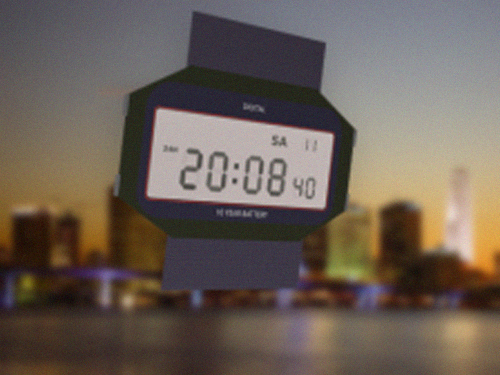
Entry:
20h08m40s
